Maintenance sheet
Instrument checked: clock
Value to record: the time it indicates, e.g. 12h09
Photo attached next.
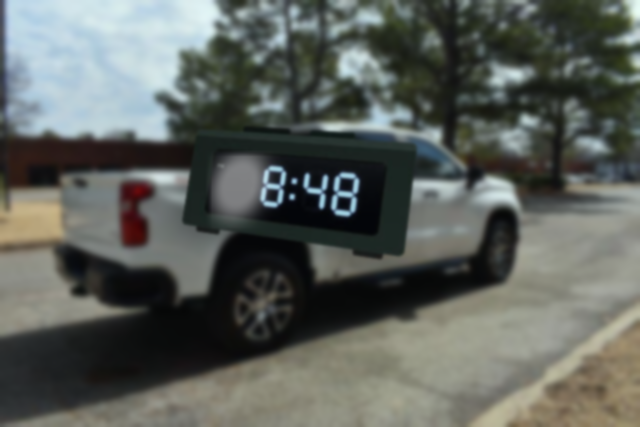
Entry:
8h48
